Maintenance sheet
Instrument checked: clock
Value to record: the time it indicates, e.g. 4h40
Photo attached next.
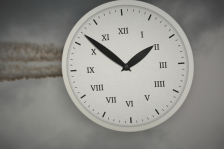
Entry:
1h52
